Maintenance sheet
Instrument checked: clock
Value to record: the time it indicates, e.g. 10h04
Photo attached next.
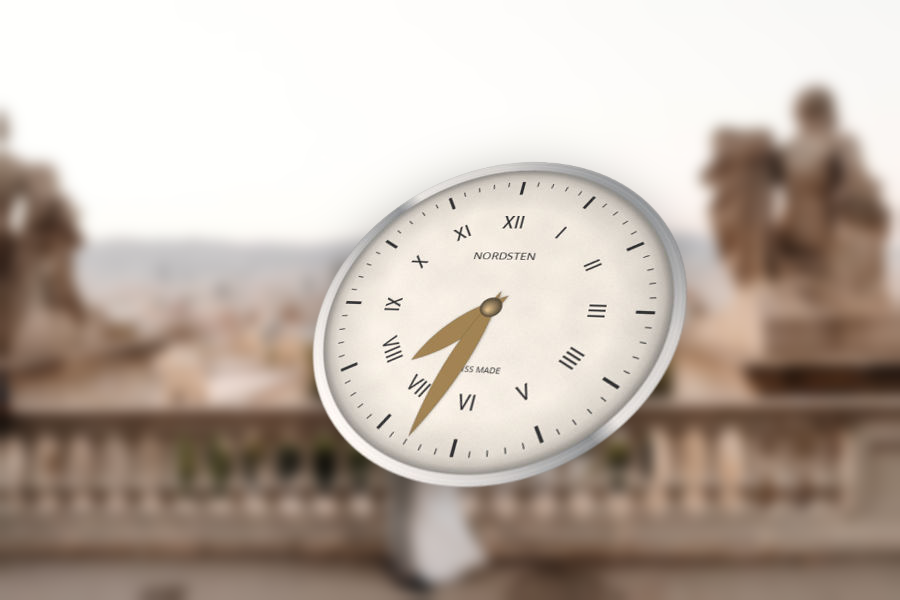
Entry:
7h33
